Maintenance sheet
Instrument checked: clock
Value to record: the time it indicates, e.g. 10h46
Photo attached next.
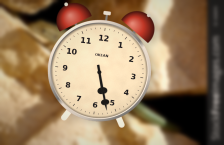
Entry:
5h27
